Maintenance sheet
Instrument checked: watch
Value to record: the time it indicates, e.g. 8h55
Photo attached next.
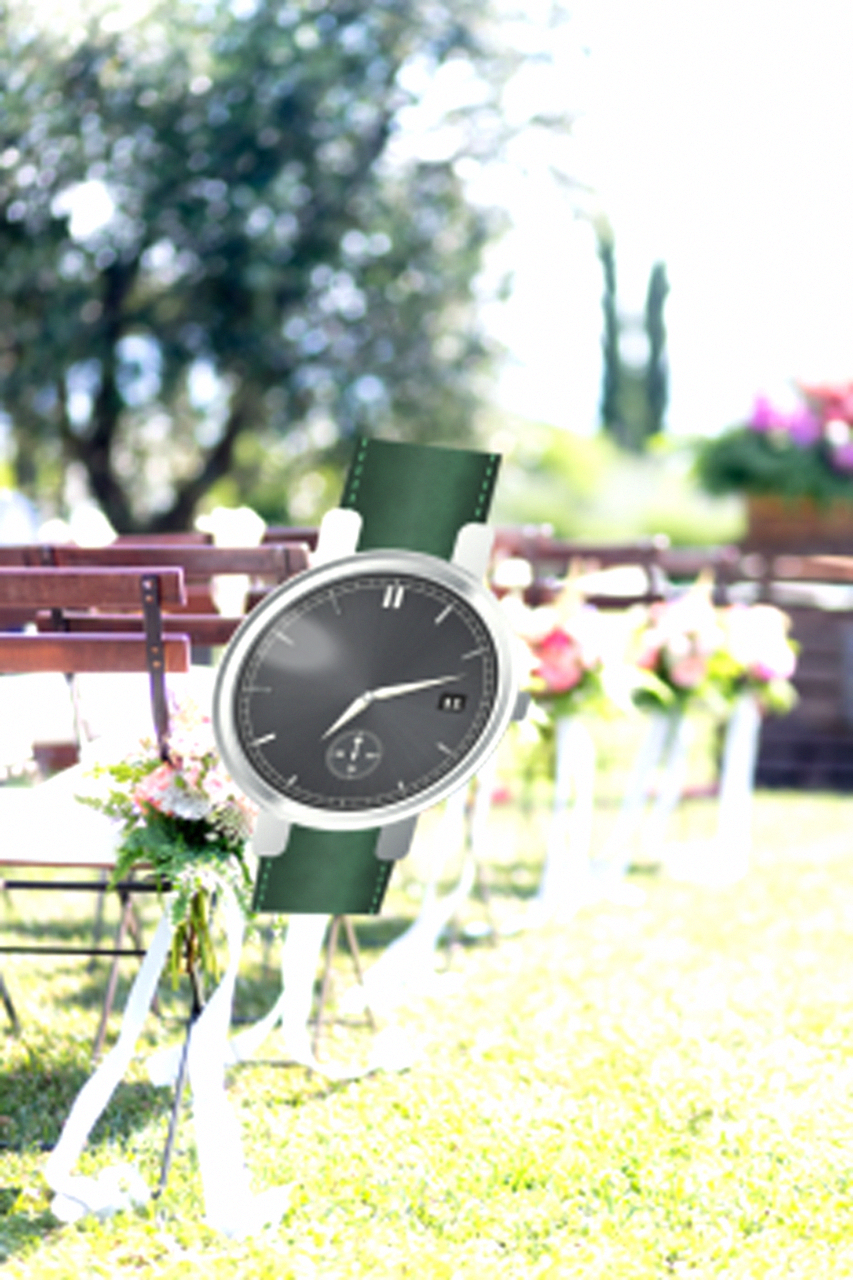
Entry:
7h12
